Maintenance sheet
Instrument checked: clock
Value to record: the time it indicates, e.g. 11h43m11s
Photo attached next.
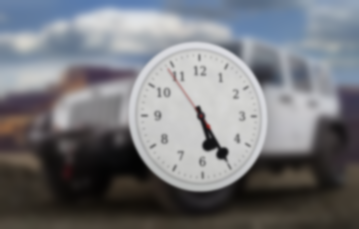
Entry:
5h24m54s
